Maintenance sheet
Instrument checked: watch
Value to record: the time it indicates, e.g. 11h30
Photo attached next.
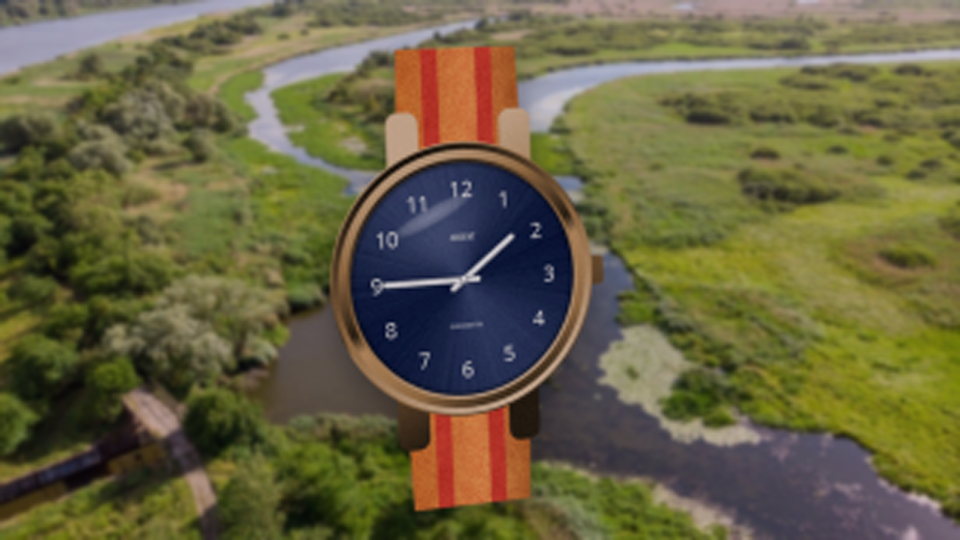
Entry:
1h45
